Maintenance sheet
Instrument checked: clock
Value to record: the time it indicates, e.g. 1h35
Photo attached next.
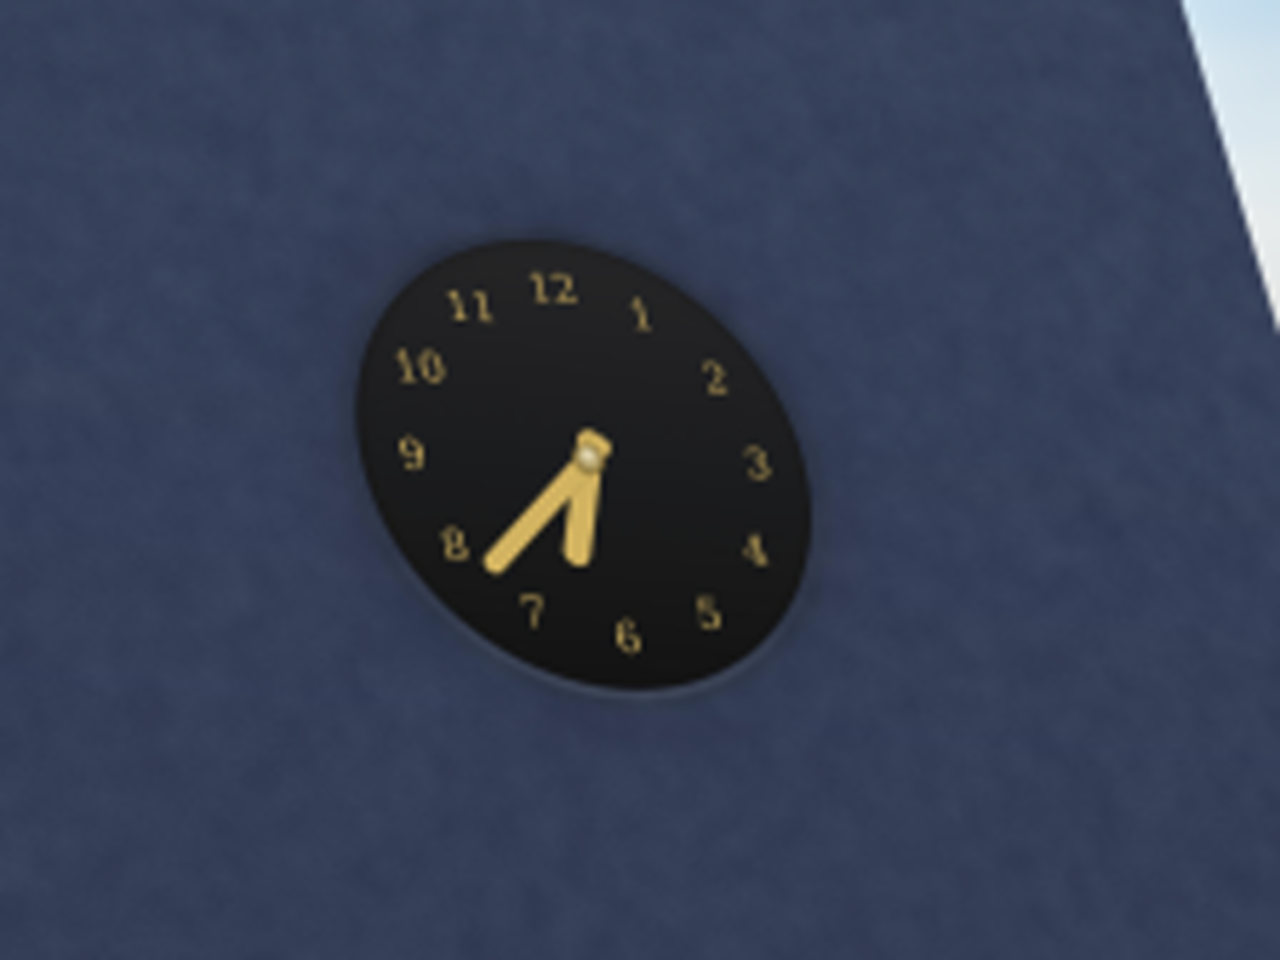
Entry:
6h38
